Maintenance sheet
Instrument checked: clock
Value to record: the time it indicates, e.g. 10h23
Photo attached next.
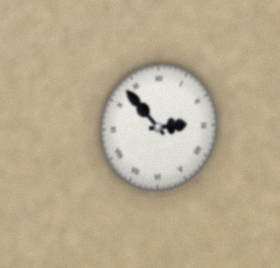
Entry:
2h53
